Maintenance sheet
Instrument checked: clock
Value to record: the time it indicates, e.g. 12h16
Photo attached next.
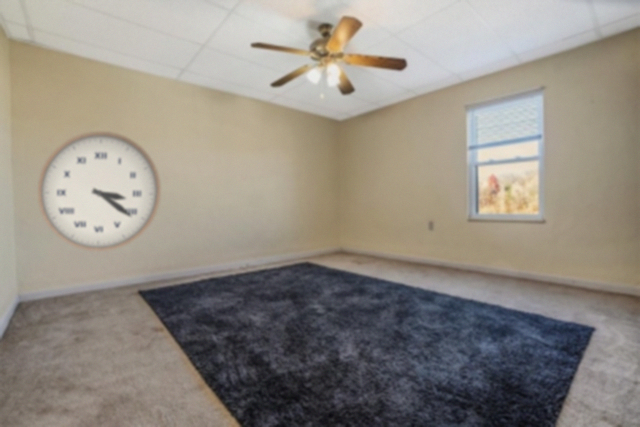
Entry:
3h21
